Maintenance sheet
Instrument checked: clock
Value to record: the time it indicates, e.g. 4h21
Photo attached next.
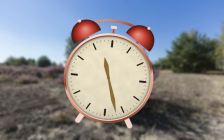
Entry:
11h27
